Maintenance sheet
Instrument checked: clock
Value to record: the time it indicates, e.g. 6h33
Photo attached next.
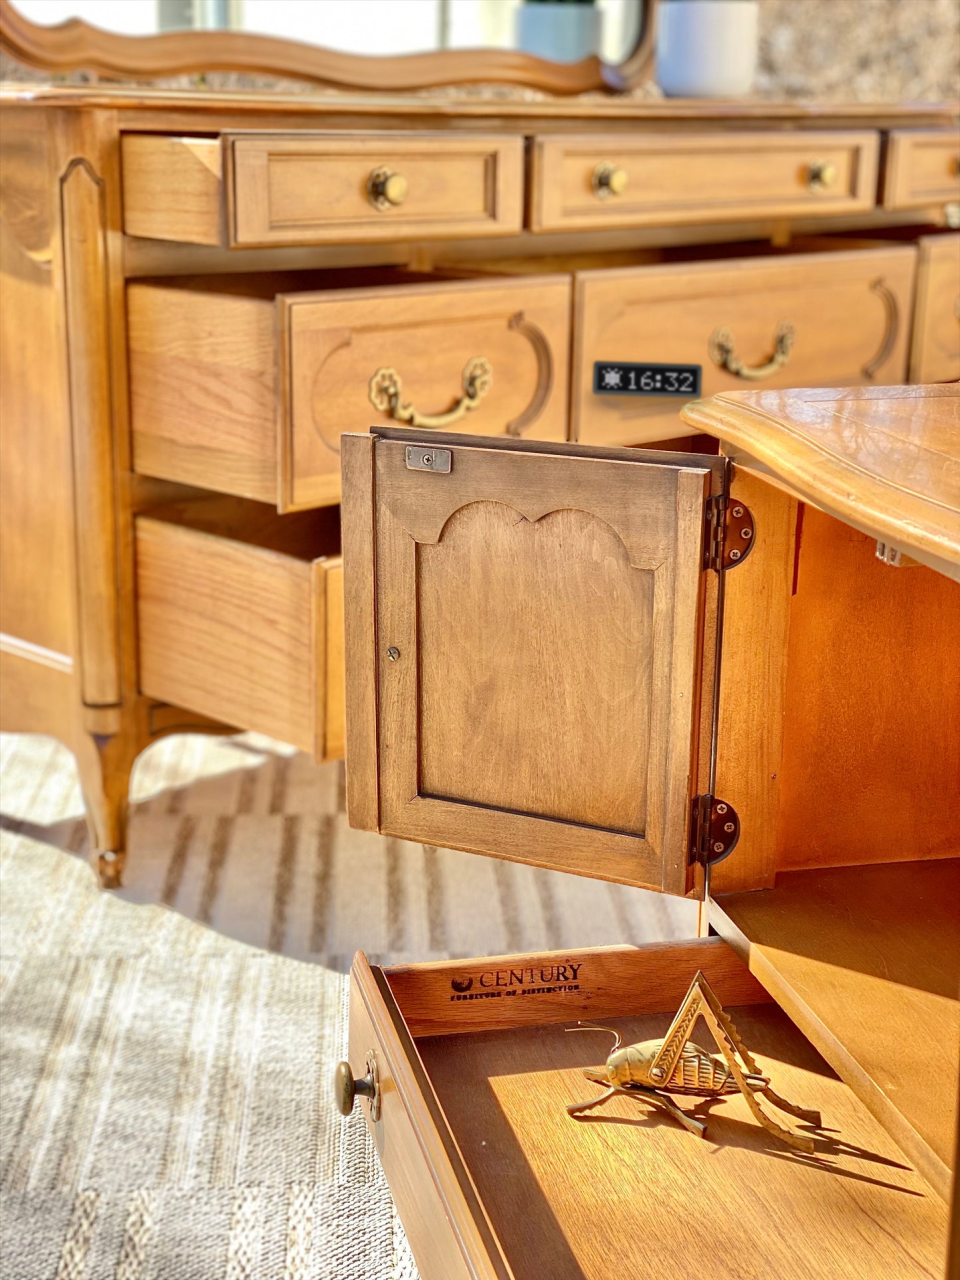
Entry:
16h32
